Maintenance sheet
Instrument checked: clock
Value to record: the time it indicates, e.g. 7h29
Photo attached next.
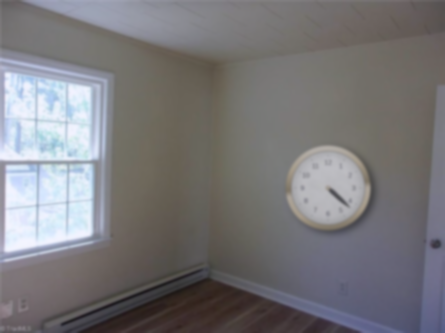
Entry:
4h22
